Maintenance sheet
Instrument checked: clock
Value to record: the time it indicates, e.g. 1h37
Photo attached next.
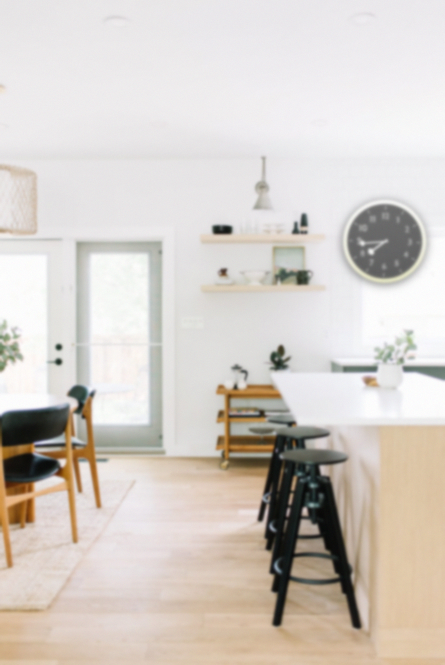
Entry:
7h44
